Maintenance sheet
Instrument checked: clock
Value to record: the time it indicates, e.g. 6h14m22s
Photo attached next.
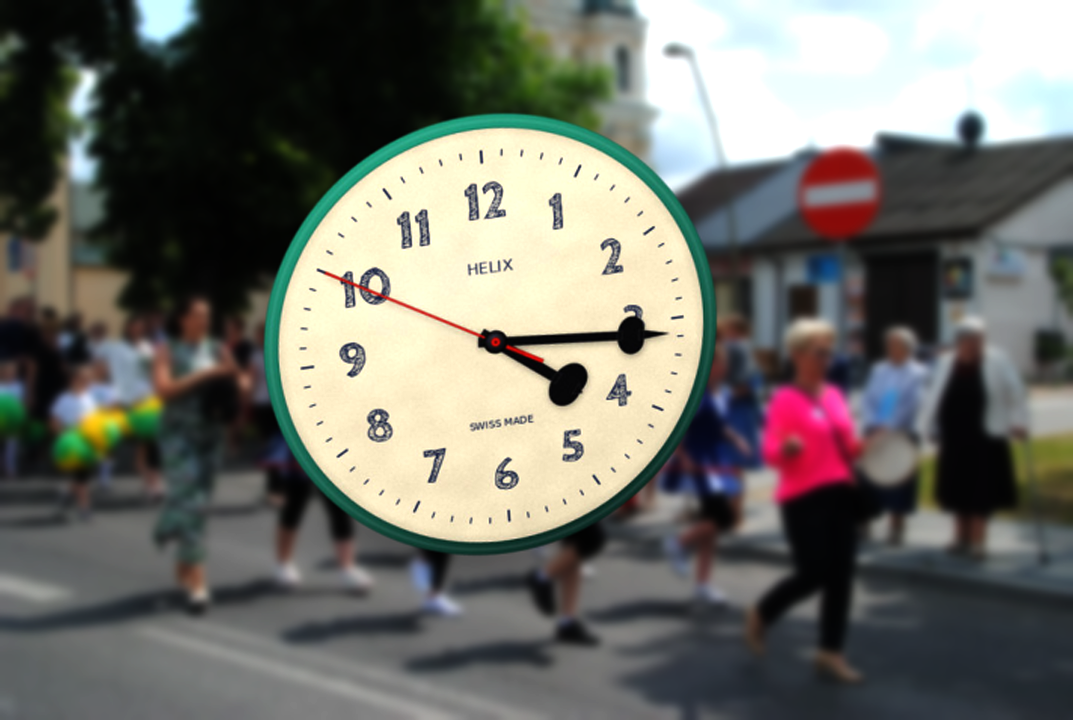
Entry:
4h15m50s
